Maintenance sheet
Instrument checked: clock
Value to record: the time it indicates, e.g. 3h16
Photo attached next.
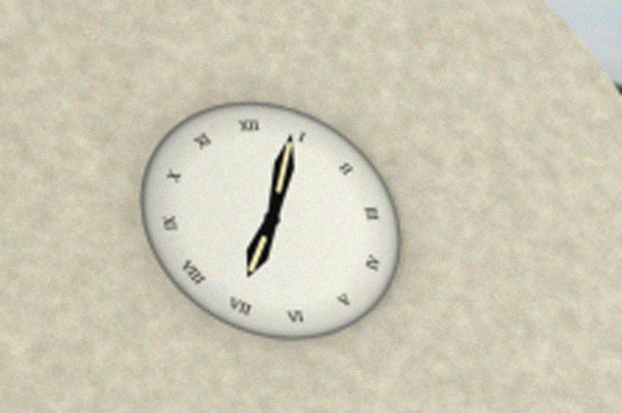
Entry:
7h04
